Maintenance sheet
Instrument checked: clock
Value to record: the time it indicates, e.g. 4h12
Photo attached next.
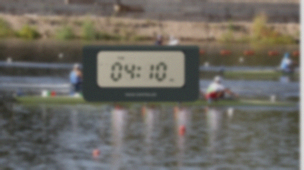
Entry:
4h10
